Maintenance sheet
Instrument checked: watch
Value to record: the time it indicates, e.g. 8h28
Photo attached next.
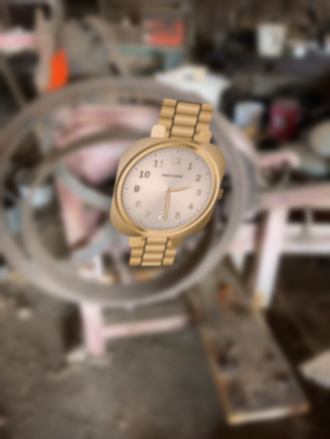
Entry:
2h29
